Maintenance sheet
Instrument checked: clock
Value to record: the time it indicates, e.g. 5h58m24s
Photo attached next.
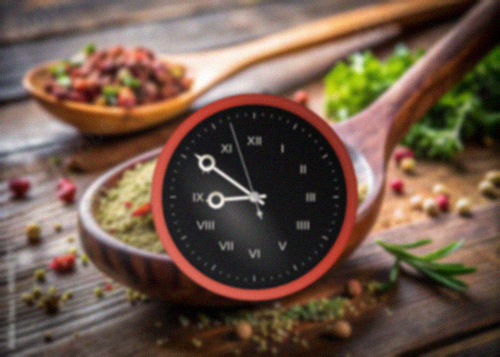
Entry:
8h50m57s
